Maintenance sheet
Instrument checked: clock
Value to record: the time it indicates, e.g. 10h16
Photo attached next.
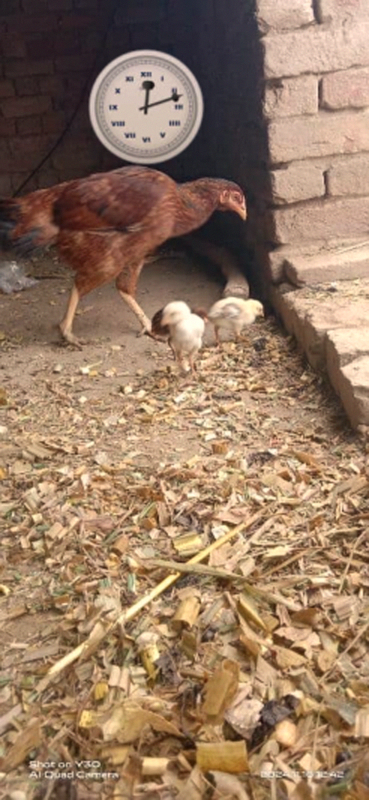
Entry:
12h12
